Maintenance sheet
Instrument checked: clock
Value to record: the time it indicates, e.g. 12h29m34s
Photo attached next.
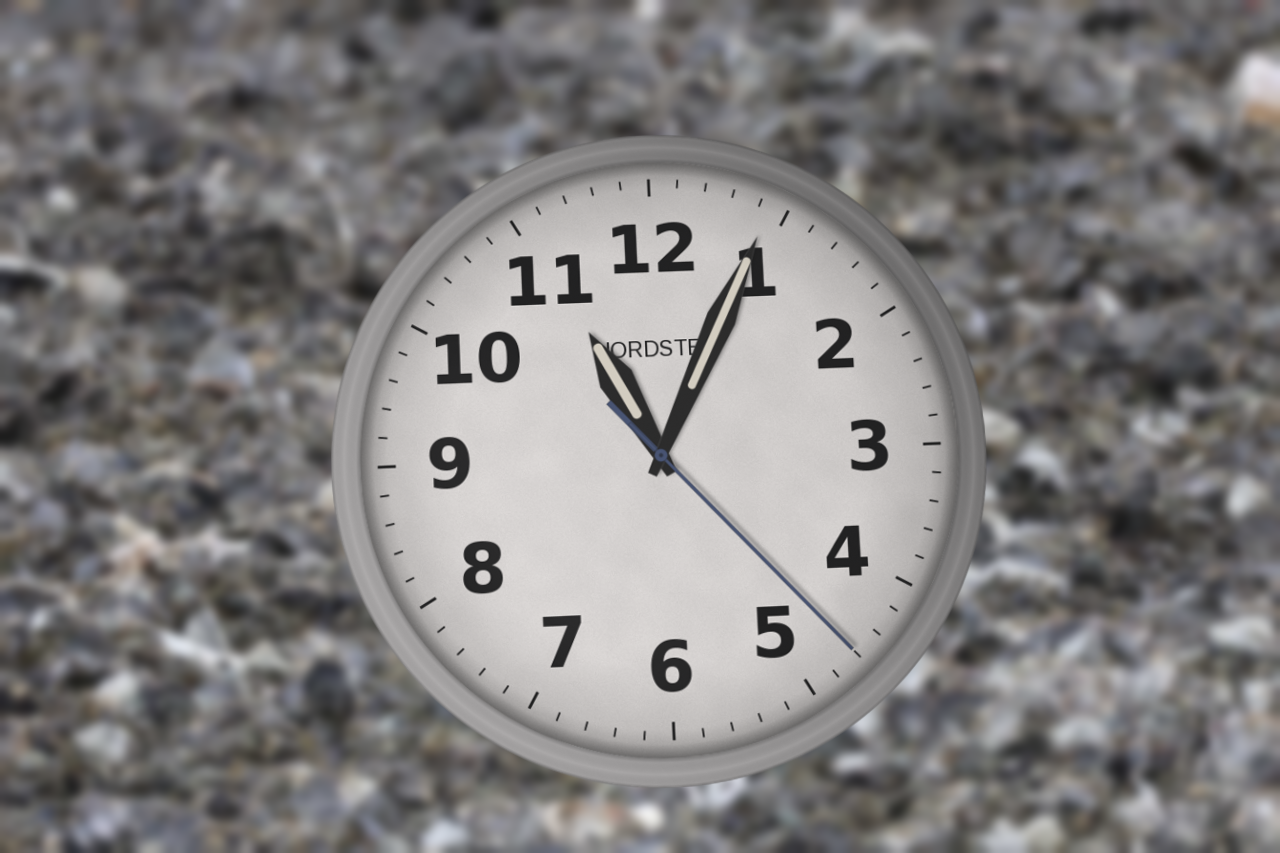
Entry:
11h04m23s
